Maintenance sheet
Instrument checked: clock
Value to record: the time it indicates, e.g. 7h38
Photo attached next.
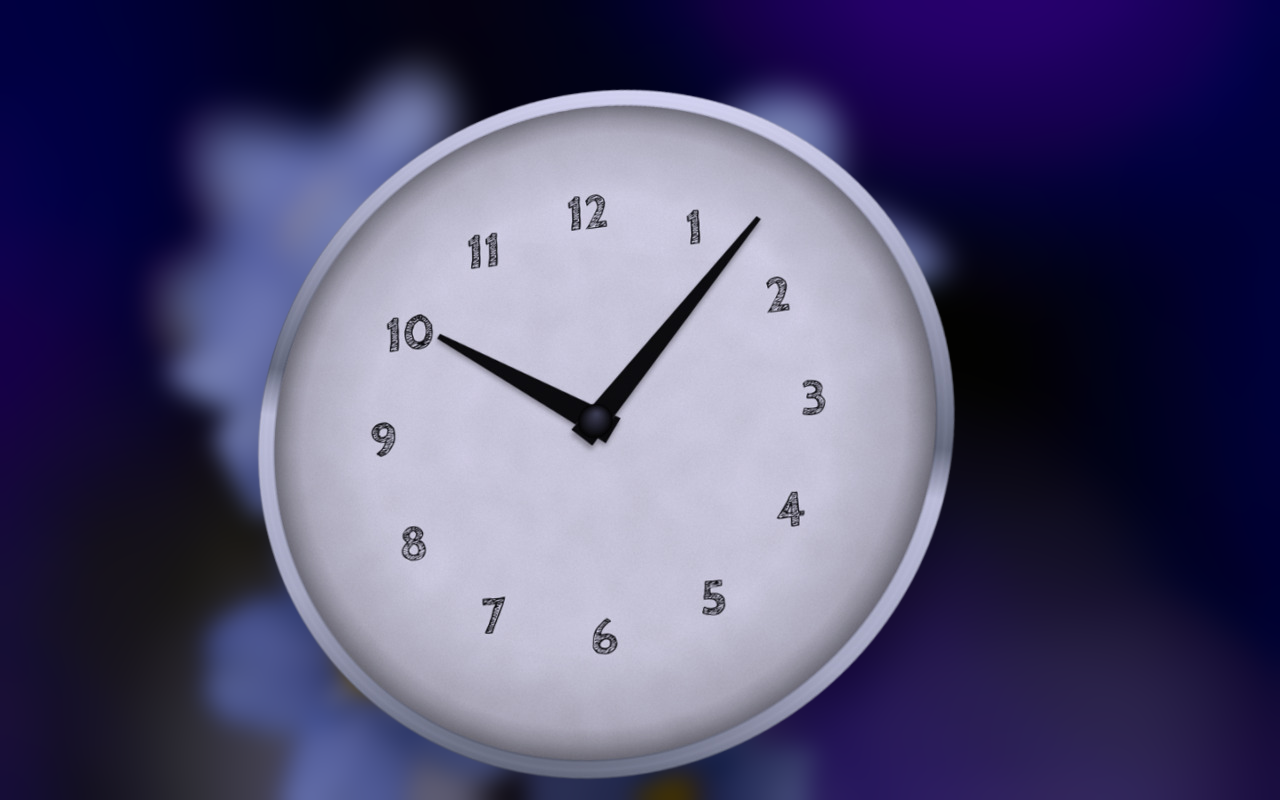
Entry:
10h07
